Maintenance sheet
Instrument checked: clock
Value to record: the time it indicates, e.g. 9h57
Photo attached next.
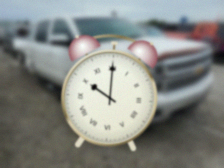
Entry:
10h00
